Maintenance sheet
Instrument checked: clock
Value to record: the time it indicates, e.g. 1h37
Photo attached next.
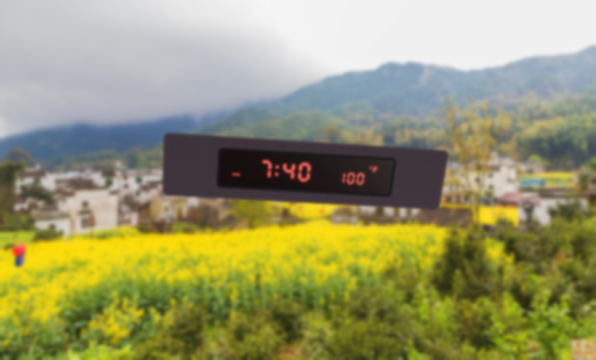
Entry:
7h40
